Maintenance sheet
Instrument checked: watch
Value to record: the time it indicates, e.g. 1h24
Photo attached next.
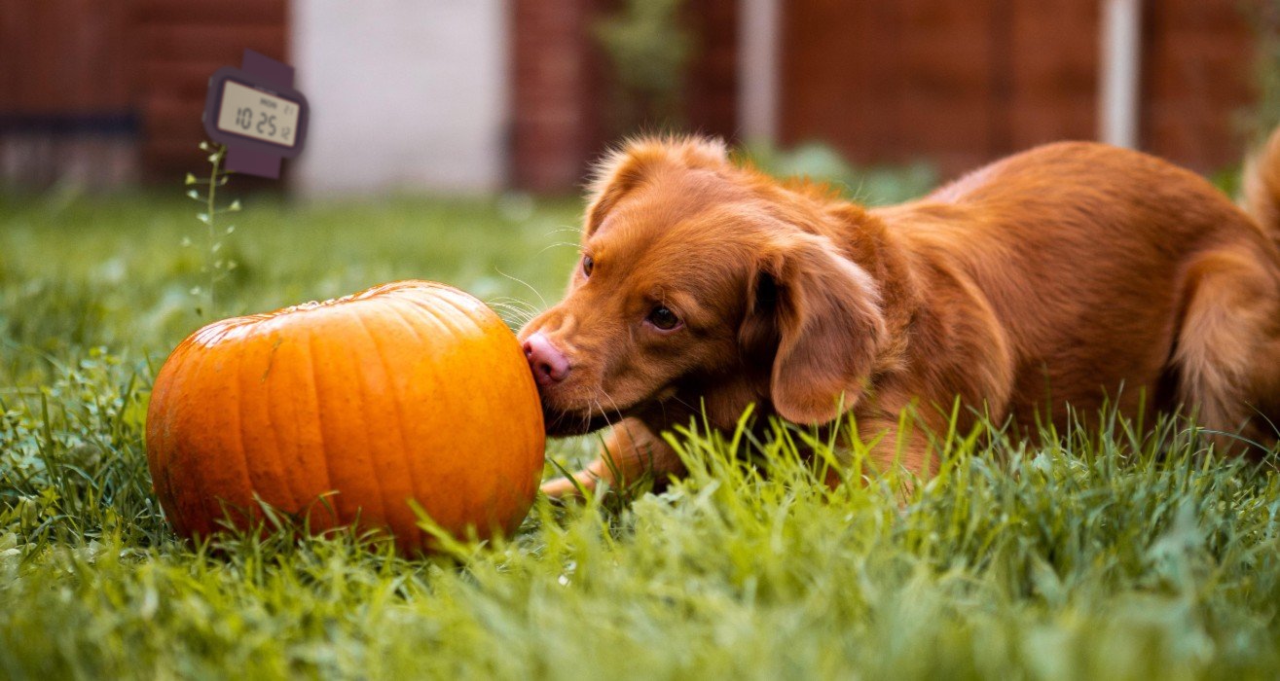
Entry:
10h25
